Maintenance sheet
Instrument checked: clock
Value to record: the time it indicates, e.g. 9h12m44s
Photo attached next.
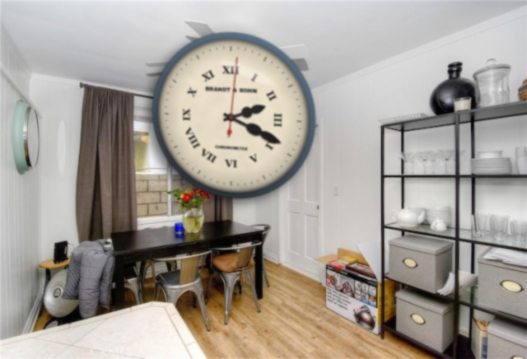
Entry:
2h19m01s
